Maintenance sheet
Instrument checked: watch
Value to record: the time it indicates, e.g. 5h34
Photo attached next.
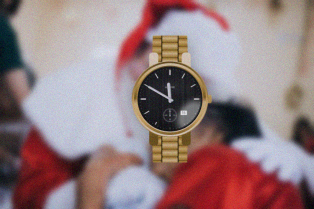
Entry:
11h50
